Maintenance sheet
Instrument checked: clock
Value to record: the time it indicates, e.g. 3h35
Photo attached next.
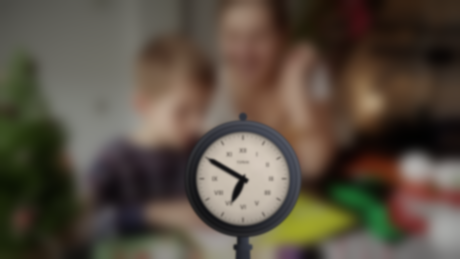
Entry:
6h50
